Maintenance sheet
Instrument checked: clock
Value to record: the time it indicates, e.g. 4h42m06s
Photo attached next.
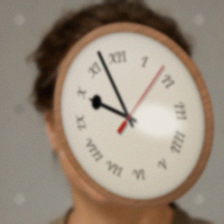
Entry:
9h57m08s
